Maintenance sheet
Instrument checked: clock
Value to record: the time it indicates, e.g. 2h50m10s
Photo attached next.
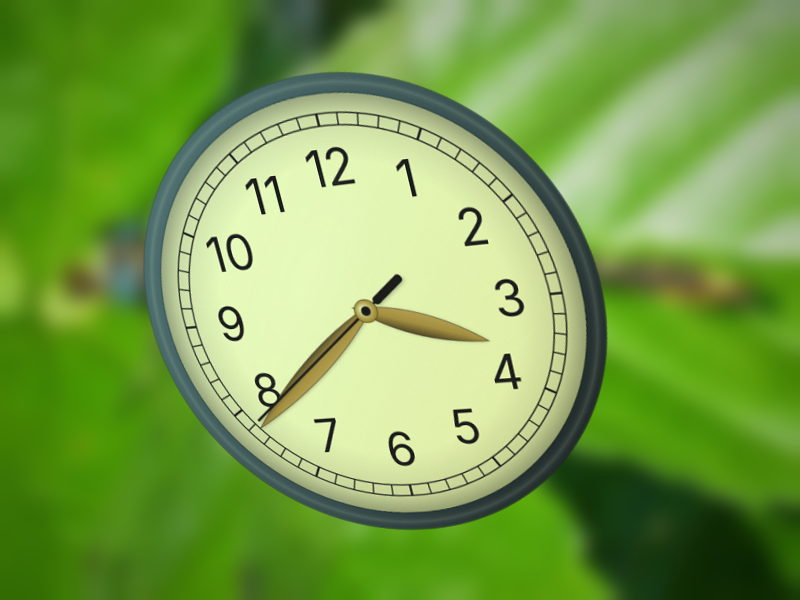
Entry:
3h38m39s
